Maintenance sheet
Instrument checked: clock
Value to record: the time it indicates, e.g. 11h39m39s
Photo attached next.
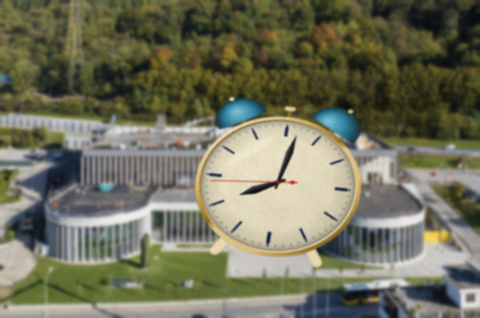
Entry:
8h01m44s
